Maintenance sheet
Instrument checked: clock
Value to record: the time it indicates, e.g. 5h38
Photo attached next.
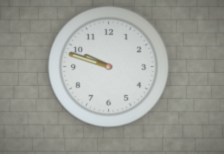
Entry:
9h48
